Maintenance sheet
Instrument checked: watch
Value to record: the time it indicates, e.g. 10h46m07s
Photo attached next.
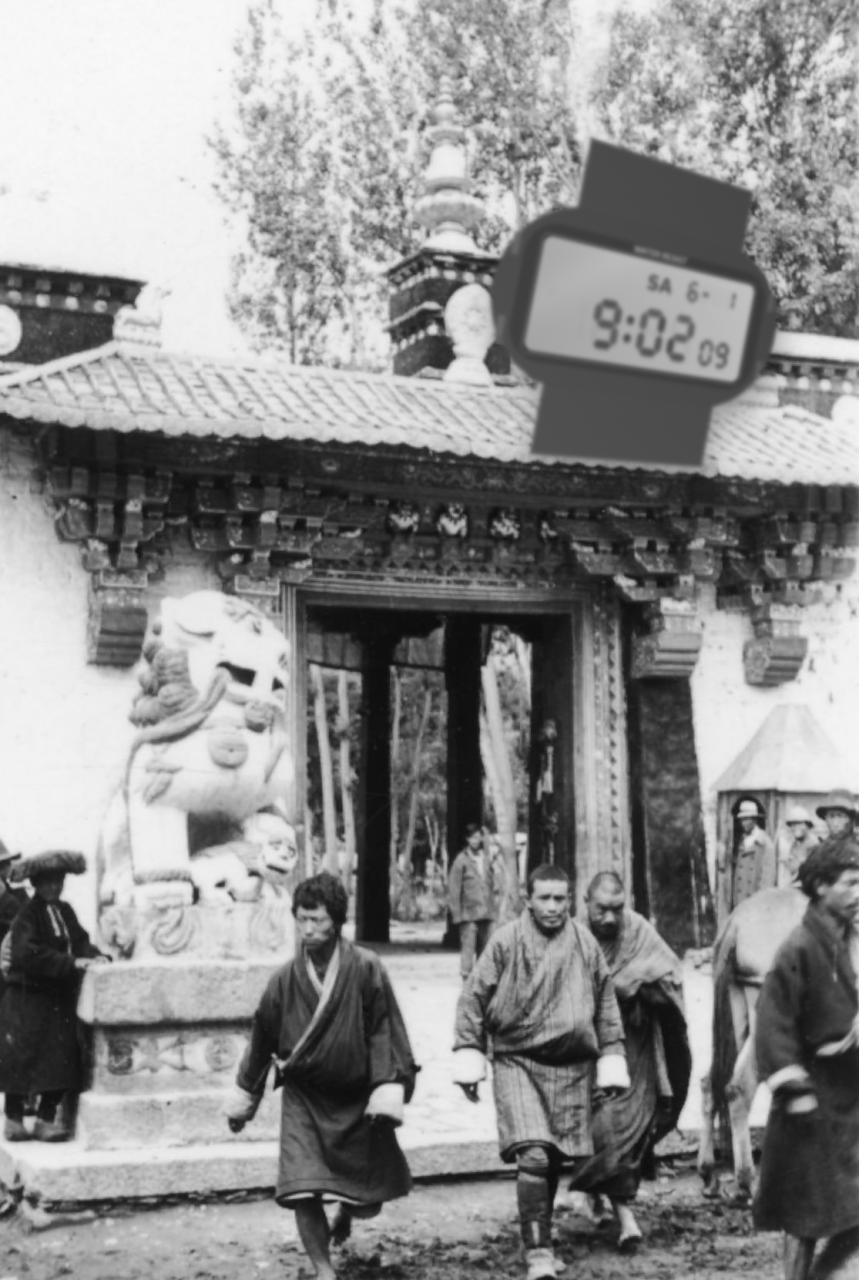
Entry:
9h02m09s
